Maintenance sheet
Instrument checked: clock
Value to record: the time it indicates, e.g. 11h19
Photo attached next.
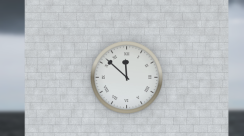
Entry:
11h52
